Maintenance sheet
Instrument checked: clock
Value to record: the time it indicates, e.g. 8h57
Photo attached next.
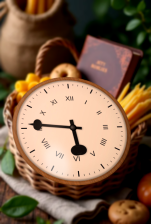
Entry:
5h46
